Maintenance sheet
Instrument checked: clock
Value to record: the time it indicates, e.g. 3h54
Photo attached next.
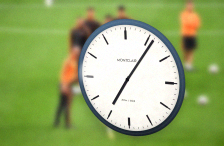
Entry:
7h06
